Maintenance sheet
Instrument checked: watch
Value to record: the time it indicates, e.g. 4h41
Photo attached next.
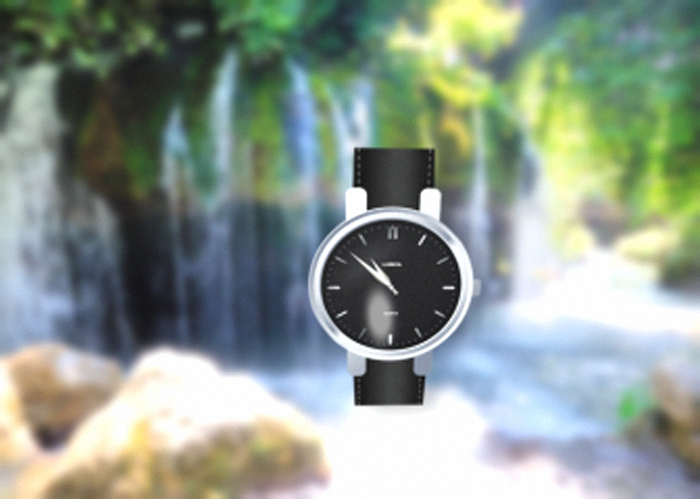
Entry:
10h52
